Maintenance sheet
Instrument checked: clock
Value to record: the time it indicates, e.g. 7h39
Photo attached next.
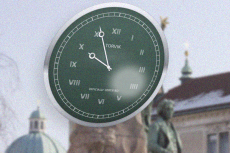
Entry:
9h56
